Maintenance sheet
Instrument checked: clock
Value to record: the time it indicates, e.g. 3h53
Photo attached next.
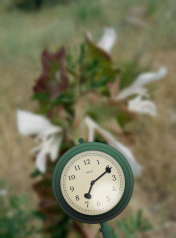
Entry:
7h11
